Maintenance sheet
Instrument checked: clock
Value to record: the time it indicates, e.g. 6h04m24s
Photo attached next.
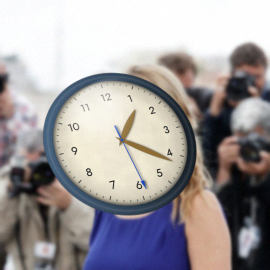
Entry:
1h21m29s
